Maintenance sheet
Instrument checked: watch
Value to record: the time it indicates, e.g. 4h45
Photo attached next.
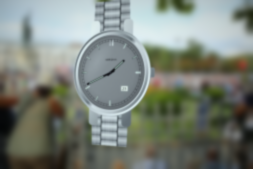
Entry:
1h41
